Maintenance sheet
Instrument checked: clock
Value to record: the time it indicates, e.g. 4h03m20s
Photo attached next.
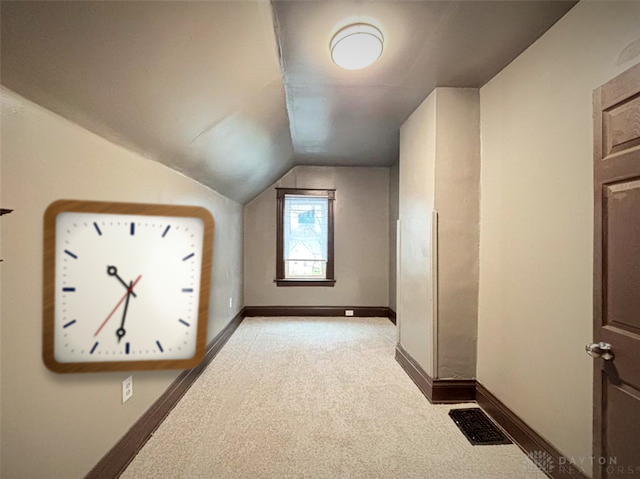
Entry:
10h31m36s
